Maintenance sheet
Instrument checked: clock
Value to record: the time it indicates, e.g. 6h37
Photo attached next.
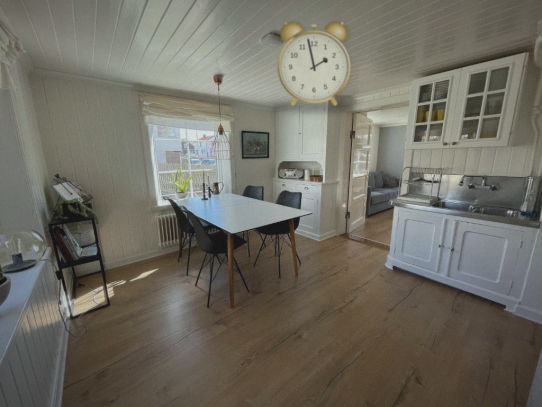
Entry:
1h58
